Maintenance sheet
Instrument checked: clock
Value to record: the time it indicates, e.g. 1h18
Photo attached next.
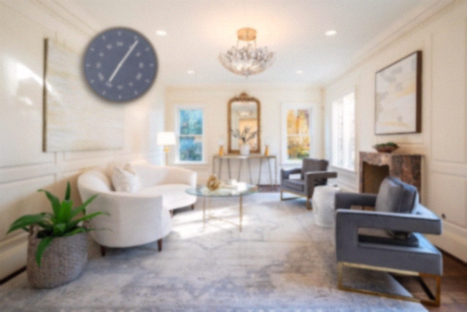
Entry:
7h06
